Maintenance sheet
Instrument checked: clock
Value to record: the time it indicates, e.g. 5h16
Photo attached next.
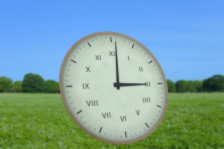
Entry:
3h01
